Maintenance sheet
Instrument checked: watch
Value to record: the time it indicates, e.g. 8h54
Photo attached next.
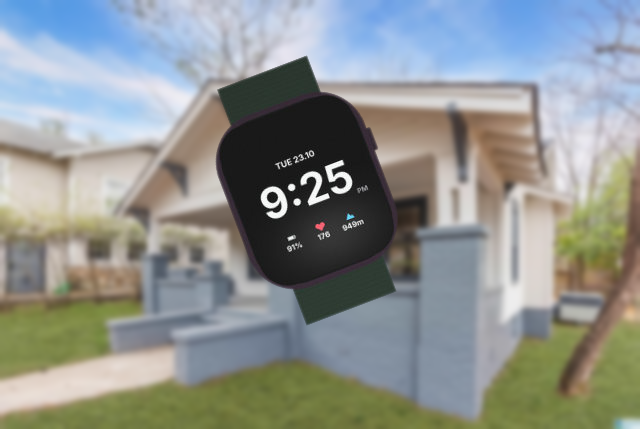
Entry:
9h25
